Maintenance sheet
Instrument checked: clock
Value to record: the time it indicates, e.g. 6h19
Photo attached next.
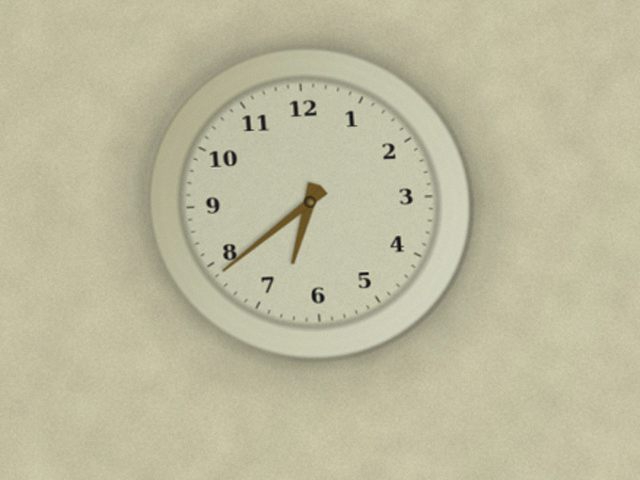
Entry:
6h39
